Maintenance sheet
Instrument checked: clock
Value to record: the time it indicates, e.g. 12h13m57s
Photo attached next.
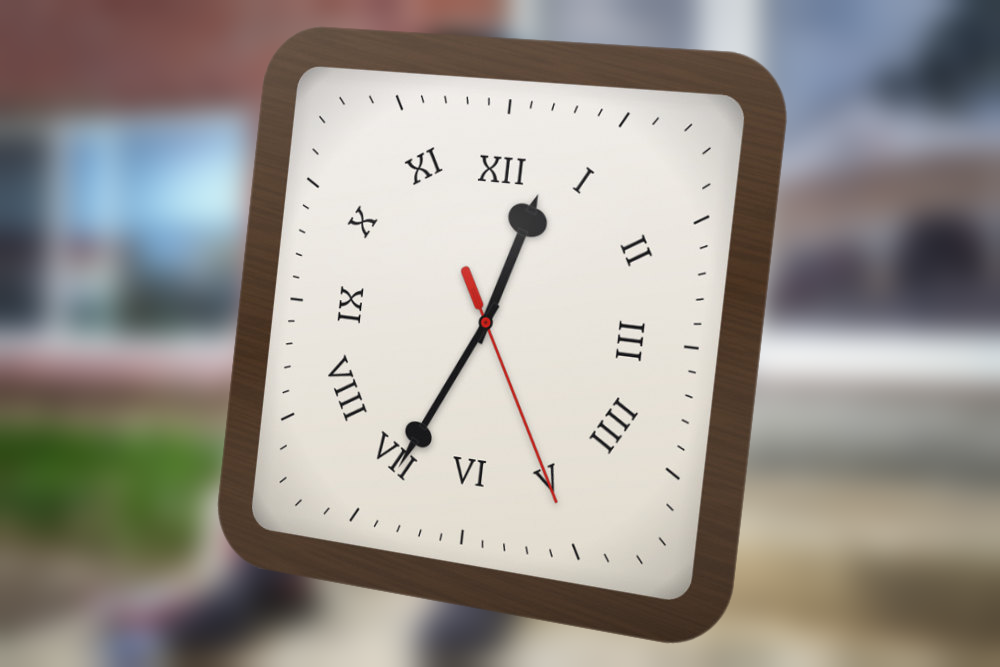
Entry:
12h34m25s
